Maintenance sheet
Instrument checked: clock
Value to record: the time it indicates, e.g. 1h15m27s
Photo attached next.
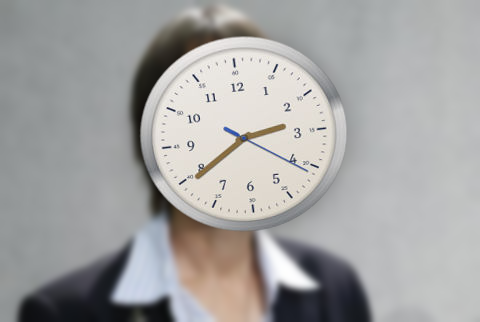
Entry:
2h39m21s
